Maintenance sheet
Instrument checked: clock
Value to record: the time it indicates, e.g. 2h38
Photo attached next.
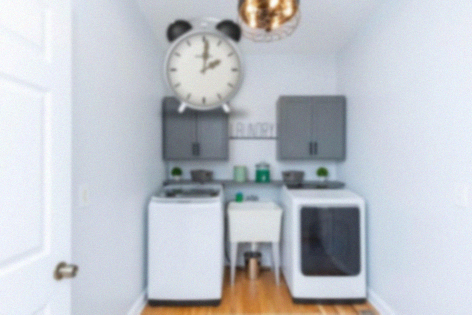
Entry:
2h01
